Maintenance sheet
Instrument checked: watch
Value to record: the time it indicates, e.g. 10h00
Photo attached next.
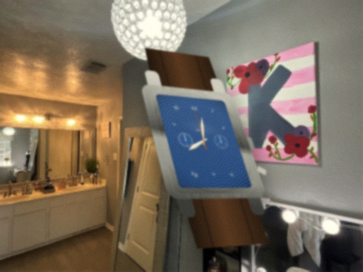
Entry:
8h02
